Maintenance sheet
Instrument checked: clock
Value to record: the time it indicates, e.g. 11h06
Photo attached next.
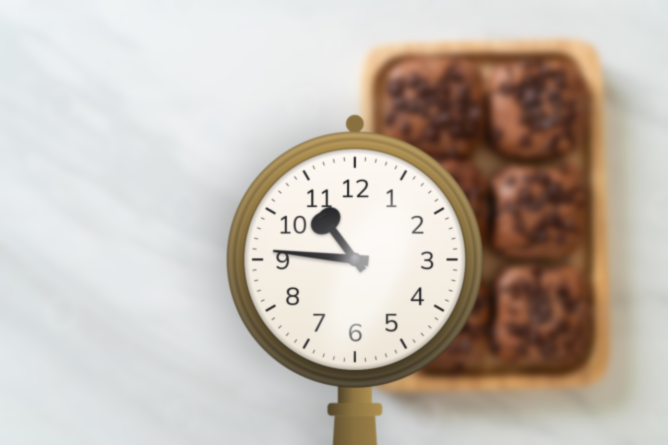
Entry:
10h46
